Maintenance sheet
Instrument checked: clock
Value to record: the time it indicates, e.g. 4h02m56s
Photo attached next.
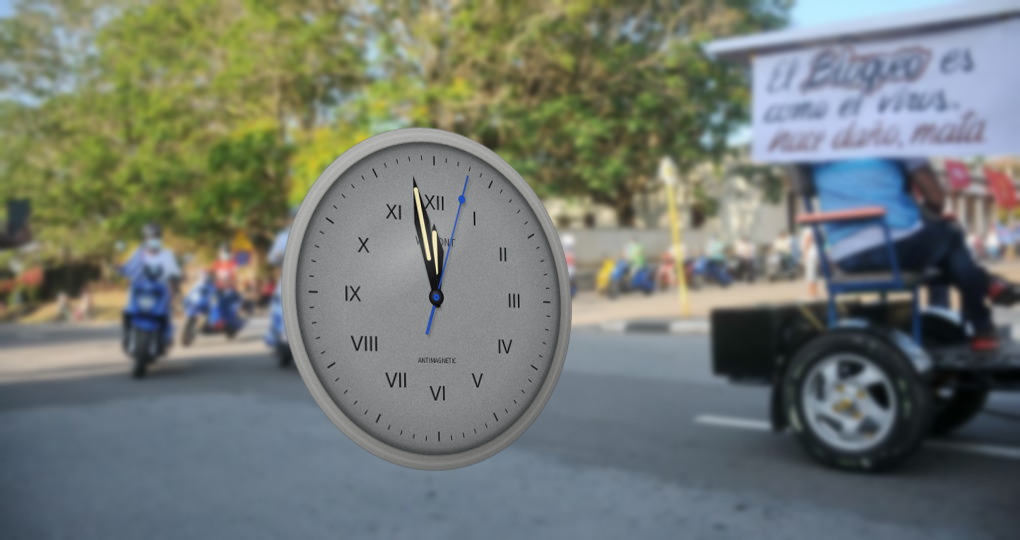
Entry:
11h58m03s
